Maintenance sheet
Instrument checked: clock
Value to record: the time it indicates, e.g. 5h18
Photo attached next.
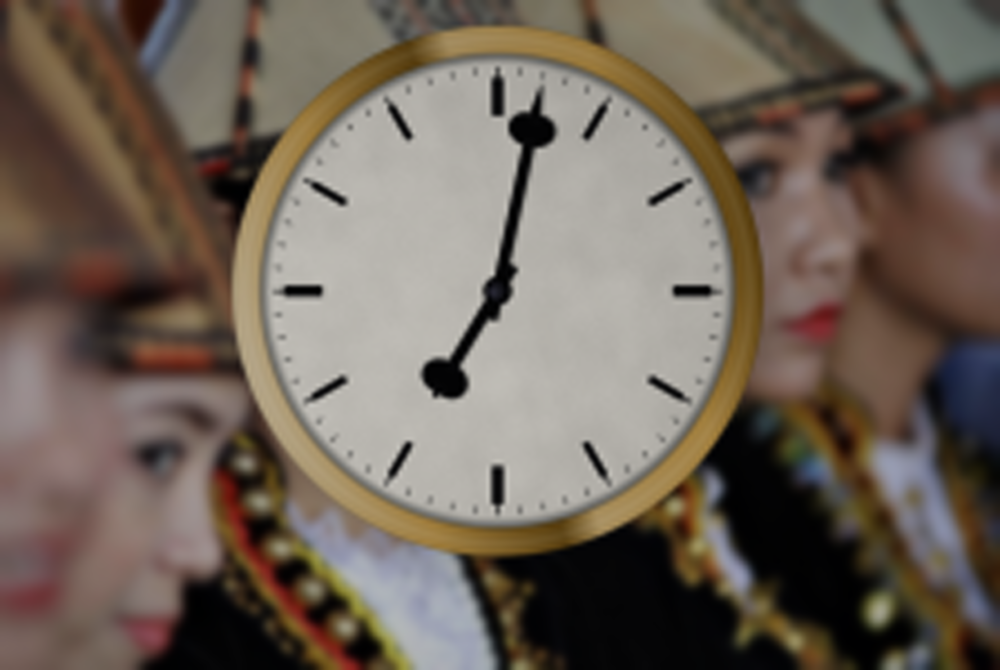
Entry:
7h02
